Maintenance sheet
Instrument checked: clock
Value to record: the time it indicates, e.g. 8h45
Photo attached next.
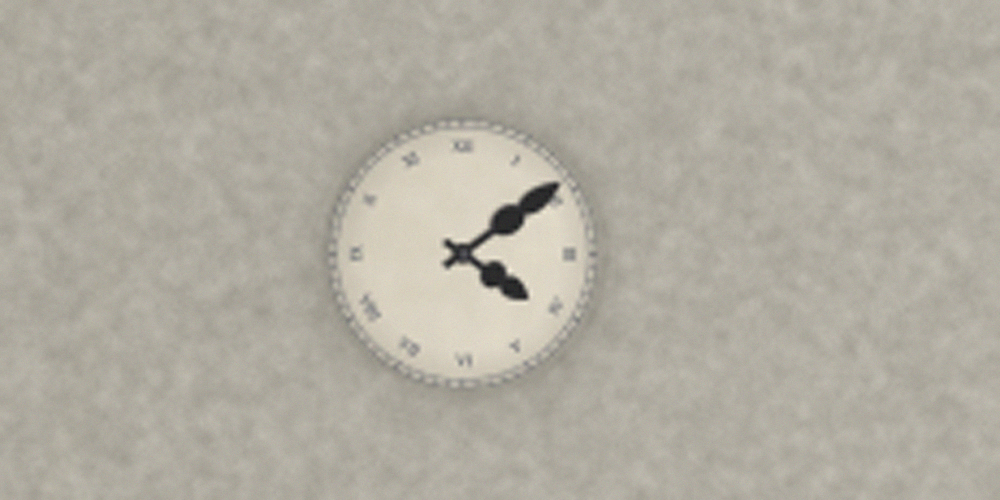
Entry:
4h09
